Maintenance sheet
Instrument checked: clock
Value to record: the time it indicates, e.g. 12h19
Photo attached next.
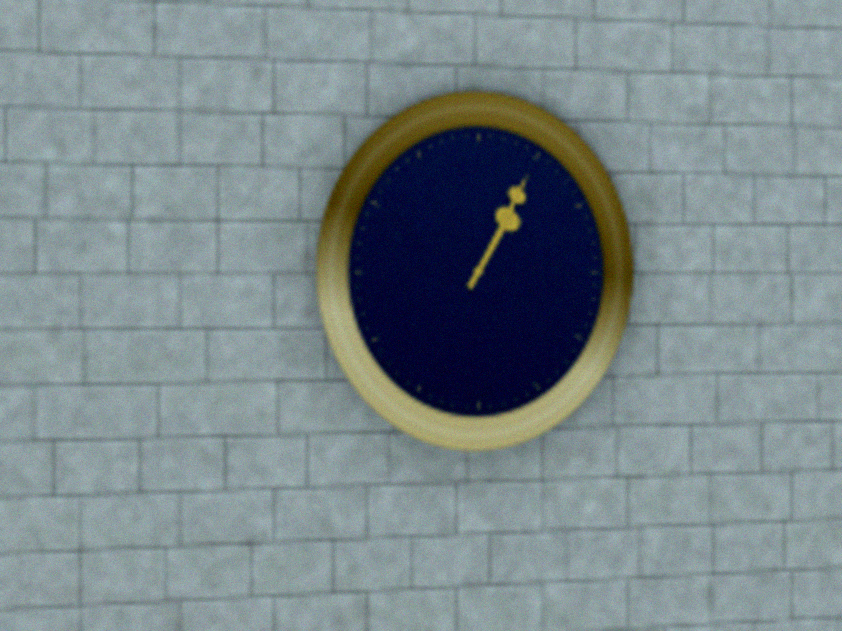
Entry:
1h05
